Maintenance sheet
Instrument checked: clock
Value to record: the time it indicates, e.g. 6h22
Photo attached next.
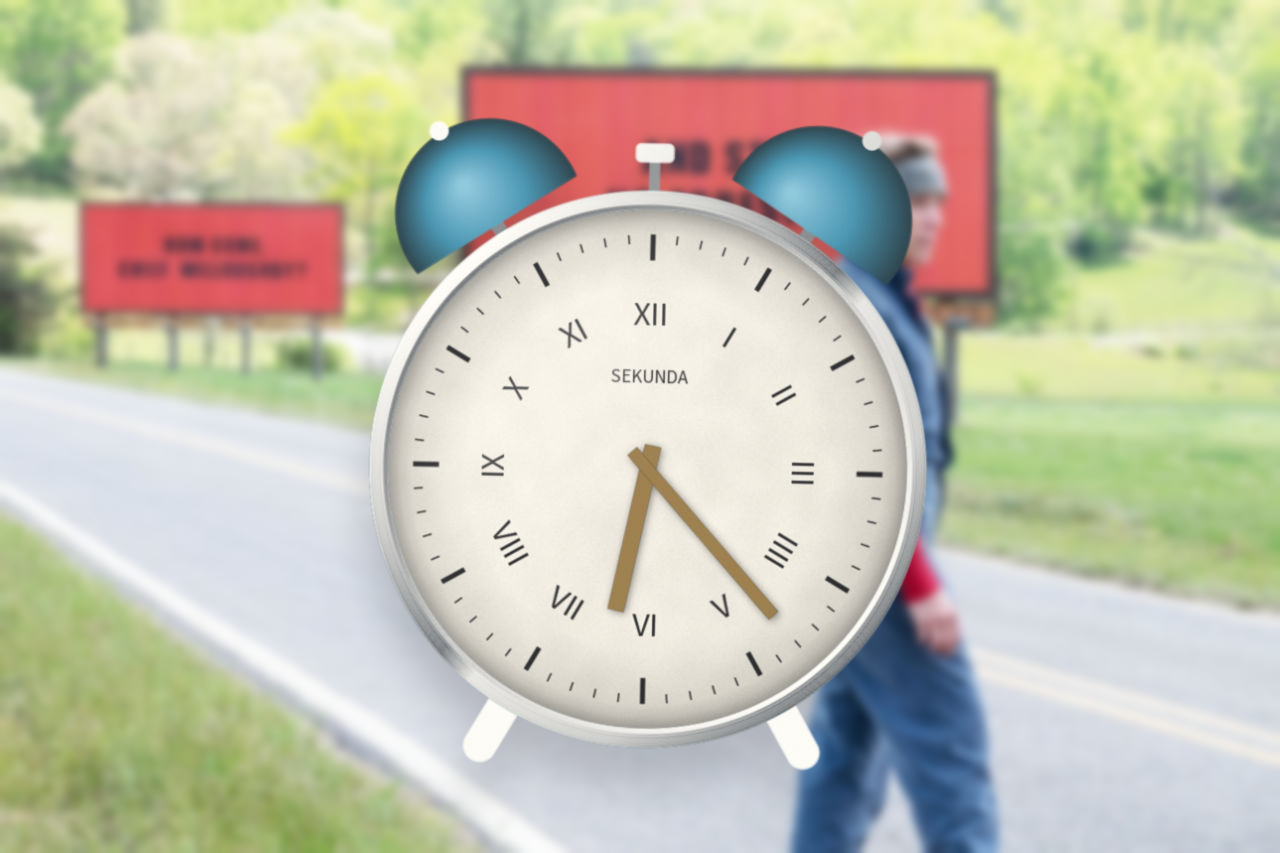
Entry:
6h23
